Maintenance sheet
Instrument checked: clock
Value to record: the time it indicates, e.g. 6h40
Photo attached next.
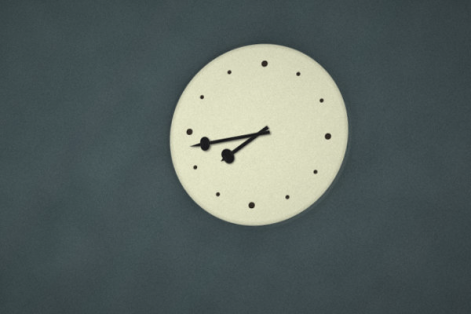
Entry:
7h43
